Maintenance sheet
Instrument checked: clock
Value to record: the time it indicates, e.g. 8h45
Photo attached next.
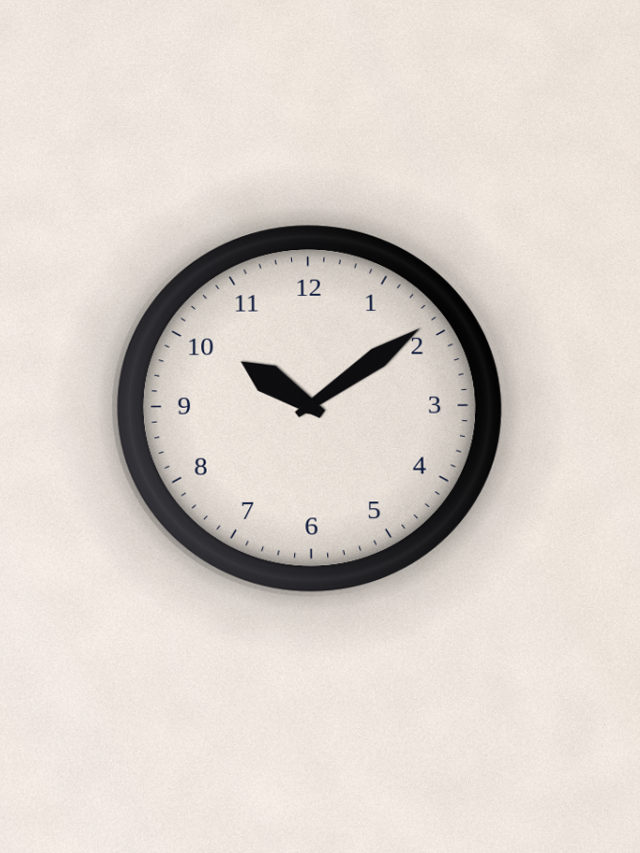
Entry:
10h09
